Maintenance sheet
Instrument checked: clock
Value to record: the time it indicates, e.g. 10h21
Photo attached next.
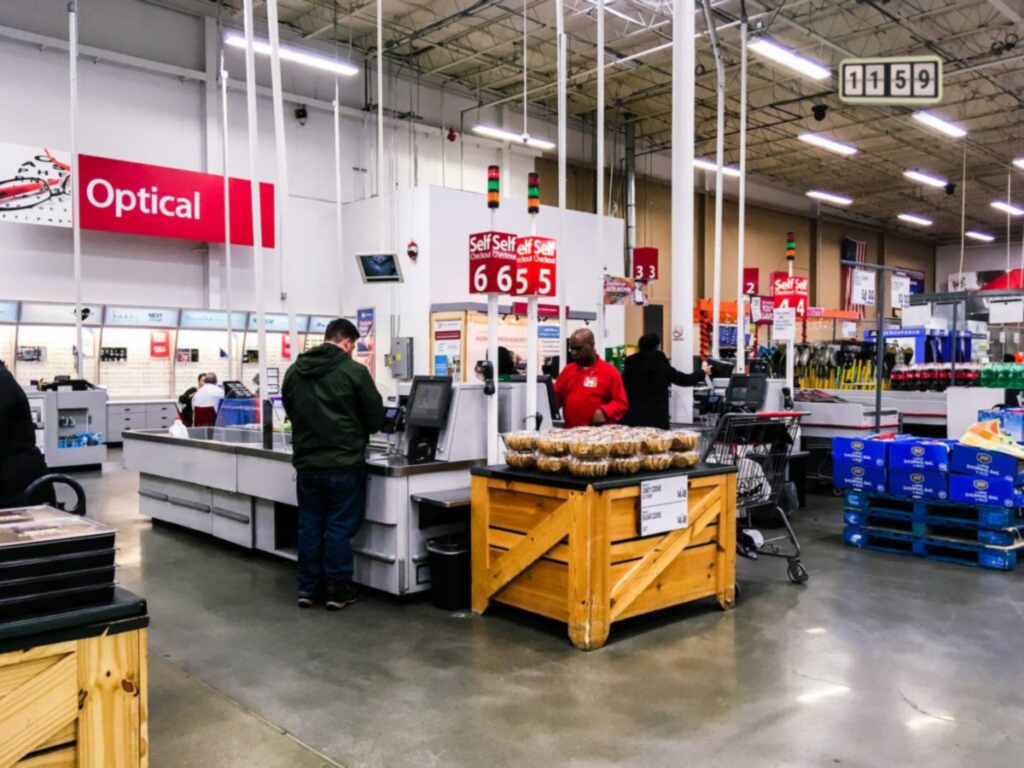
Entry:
11h59
